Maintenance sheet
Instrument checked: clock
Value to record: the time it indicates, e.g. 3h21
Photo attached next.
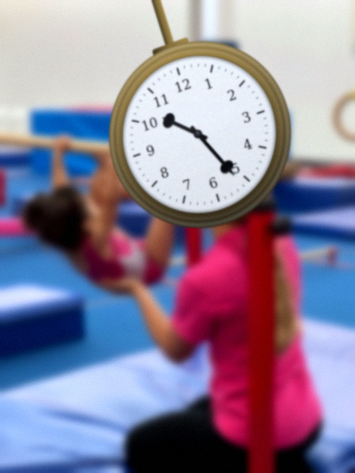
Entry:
10h26
